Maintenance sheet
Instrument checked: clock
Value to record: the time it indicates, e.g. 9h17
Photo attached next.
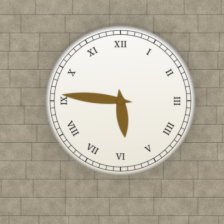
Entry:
5h46
